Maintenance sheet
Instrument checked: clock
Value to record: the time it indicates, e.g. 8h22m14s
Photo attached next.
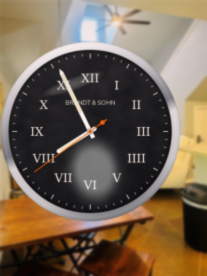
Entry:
7h55m39s
